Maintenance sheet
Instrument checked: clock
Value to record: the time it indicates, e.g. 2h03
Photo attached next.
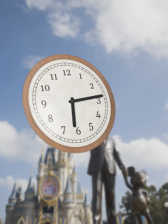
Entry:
6h14
